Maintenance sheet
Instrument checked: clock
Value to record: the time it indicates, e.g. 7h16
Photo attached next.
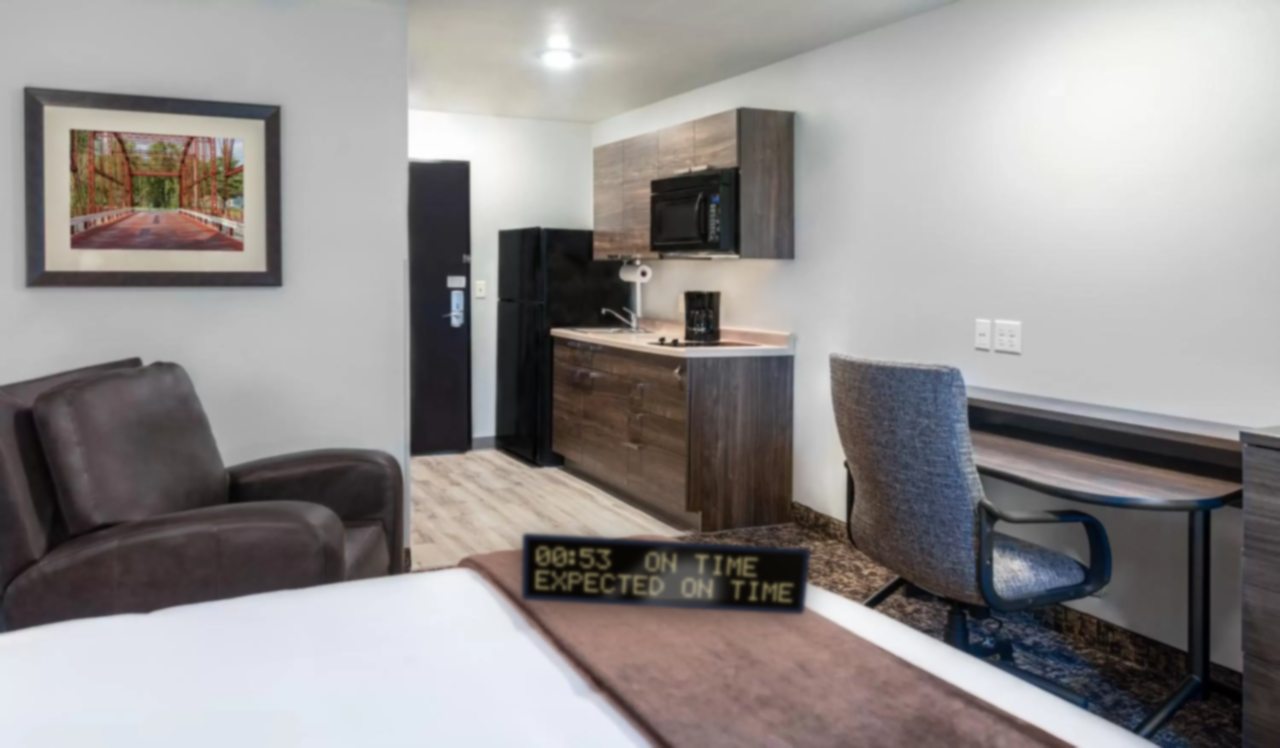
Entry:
0h53
